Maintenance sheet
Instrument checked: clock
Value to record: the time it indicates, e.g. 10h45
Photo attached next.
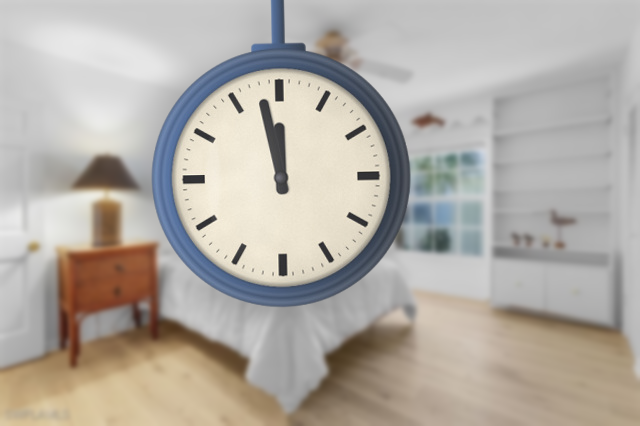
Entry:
11h58
